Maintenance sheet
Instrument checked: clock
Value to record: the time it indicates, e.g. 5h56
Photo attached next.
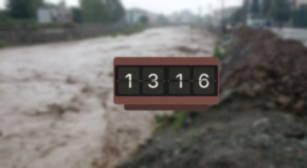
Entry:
13h16
